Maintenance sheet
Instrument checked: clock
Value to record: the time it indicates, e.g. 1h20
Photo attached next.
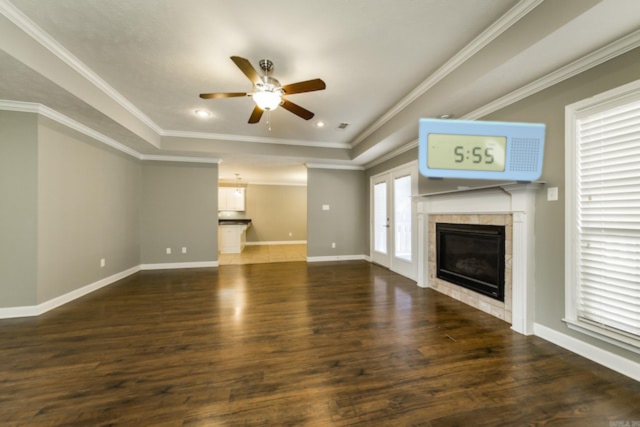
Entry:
5h55
